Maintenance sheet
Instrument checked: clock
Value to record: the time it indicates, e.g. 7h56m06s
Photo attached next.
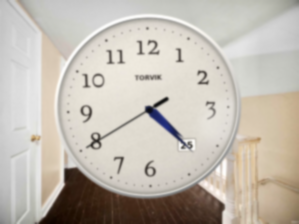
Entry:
4h22m40s
